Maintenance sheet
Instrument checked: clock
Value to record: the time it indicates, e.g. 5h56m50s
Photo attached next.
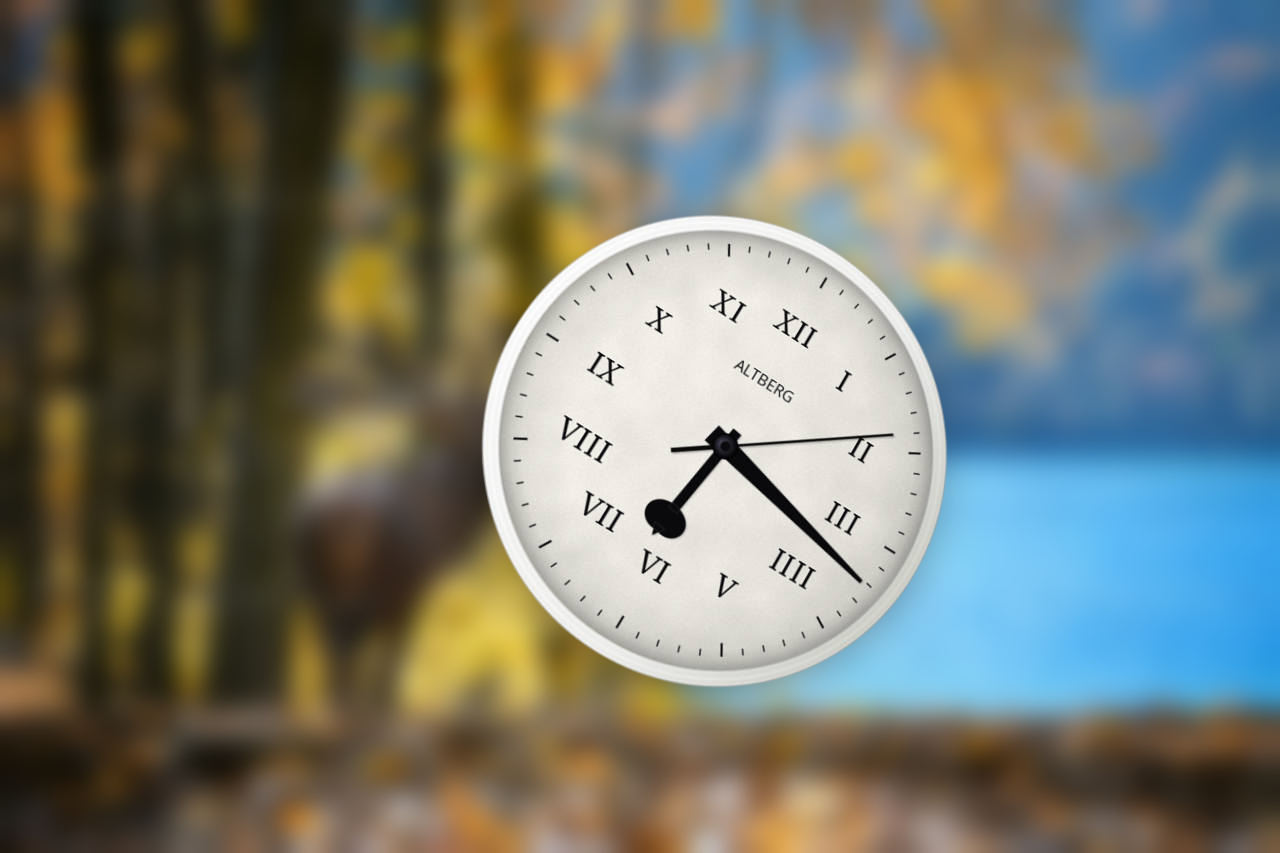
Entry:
6h17m09s
